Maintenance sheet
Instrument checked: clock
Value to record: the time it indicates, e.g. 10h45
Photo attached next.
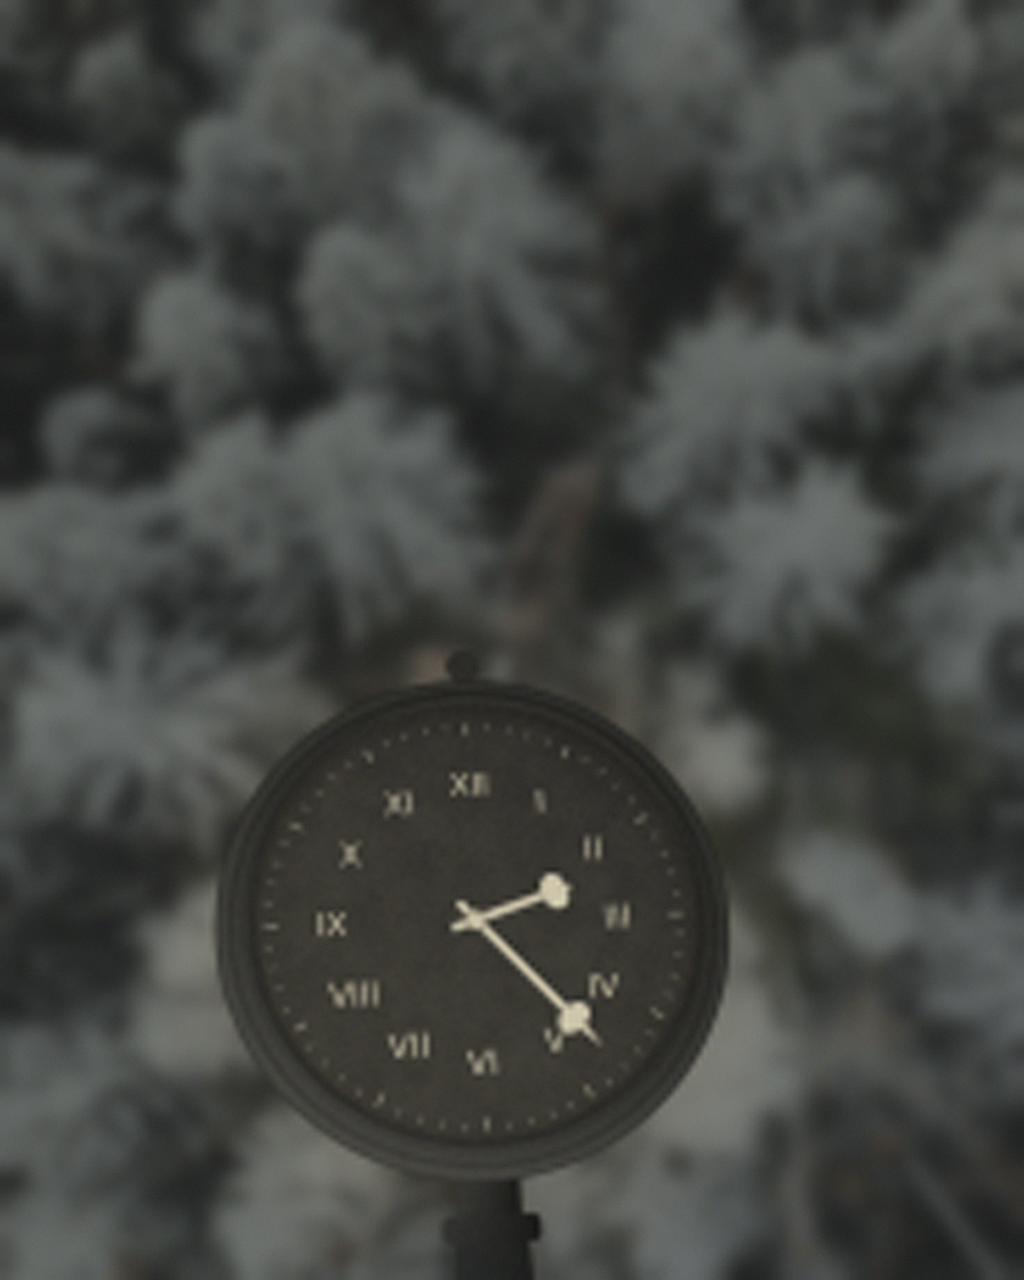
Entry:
2h23
